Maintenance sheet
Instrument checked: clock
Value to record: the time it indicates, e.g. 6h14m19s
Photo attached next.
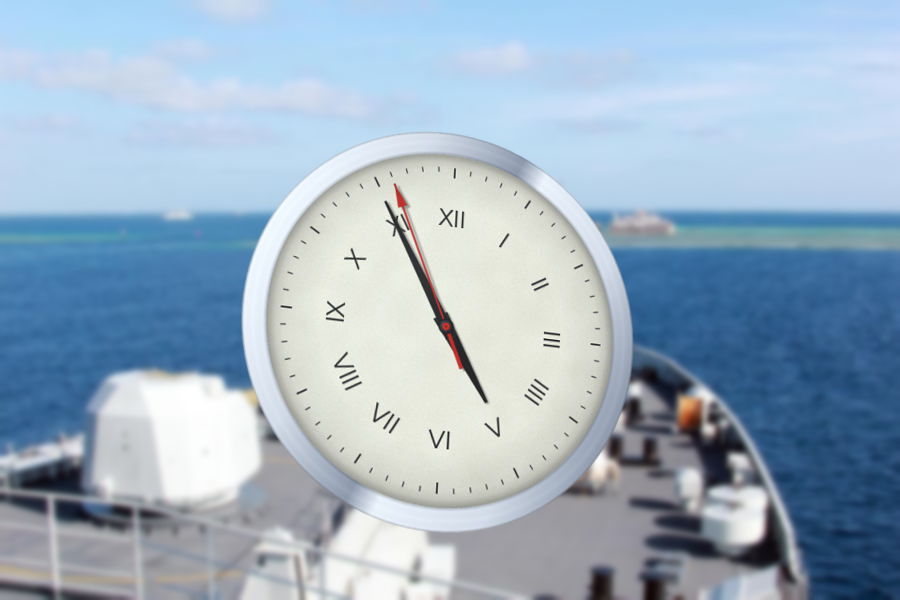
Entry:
4h54m56s
